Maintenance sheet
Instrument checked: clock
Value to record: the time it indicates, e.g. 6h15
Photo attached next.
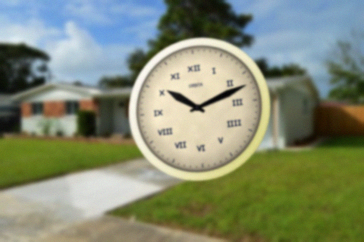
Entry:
10h12
